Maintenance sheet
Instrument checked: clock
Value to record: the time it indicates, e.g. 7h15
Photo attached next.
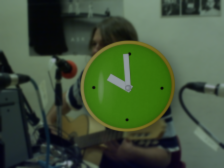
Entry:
9h59
